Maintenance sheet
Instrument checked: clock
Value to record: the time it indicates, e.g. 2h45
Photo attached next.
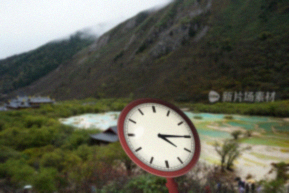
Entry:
4h15
